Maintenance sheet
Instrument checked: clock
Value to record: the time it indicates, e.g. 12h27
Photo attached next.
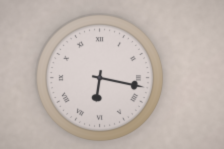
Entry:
6h17
